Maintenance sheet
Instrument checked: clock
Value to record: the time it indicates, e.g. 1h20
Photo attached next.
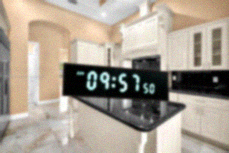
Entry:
9h57
